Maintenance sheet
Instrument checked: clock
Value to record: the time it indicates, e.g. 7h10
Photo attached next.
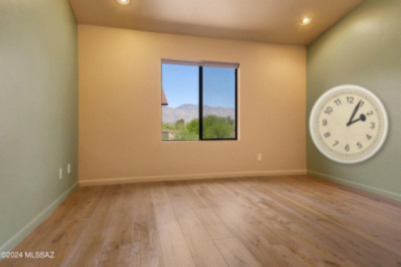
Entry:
2h04
